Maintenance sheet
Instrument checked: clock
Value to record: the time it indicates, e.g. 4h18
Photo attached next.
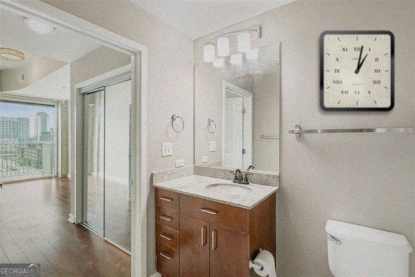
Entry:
1h02
